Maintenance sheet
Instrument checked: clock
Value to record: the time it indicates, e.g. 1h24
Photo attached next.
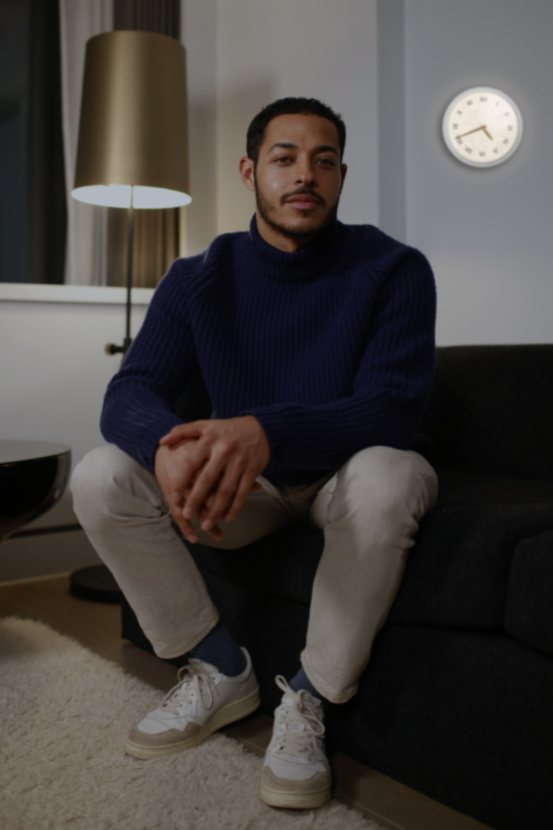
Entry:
4h41
